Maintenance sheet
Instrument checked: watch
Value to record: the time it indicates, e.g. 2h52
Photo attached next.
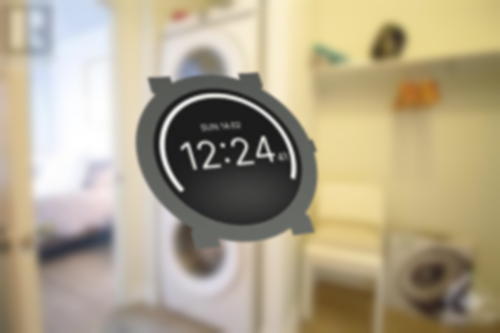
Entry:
12h24
